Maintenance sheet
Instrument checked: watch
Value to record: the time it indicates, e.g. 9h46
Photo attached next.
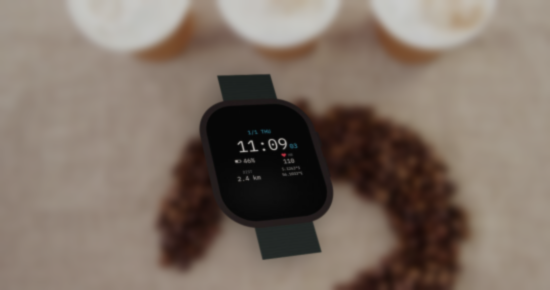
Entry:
11h09
